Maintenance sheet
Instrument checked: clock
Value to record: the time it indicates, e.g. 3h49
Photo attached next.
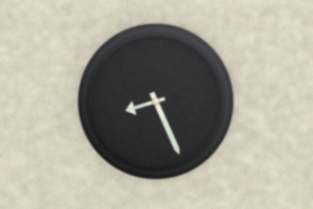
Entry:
8h26
